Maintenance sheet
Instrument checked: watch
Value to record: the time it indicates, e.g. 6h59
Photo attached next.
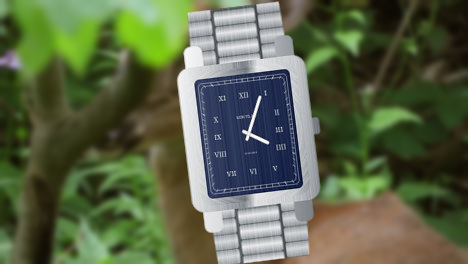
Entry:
4h04
